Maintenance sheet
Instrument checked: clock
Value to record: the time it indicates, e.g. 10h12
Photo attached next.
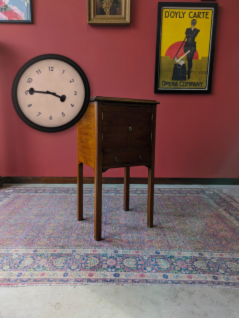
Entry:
3h46
